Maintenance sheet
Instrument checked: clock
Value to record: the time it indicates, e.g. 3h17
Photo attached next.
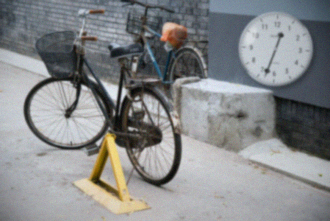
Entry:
12h33
